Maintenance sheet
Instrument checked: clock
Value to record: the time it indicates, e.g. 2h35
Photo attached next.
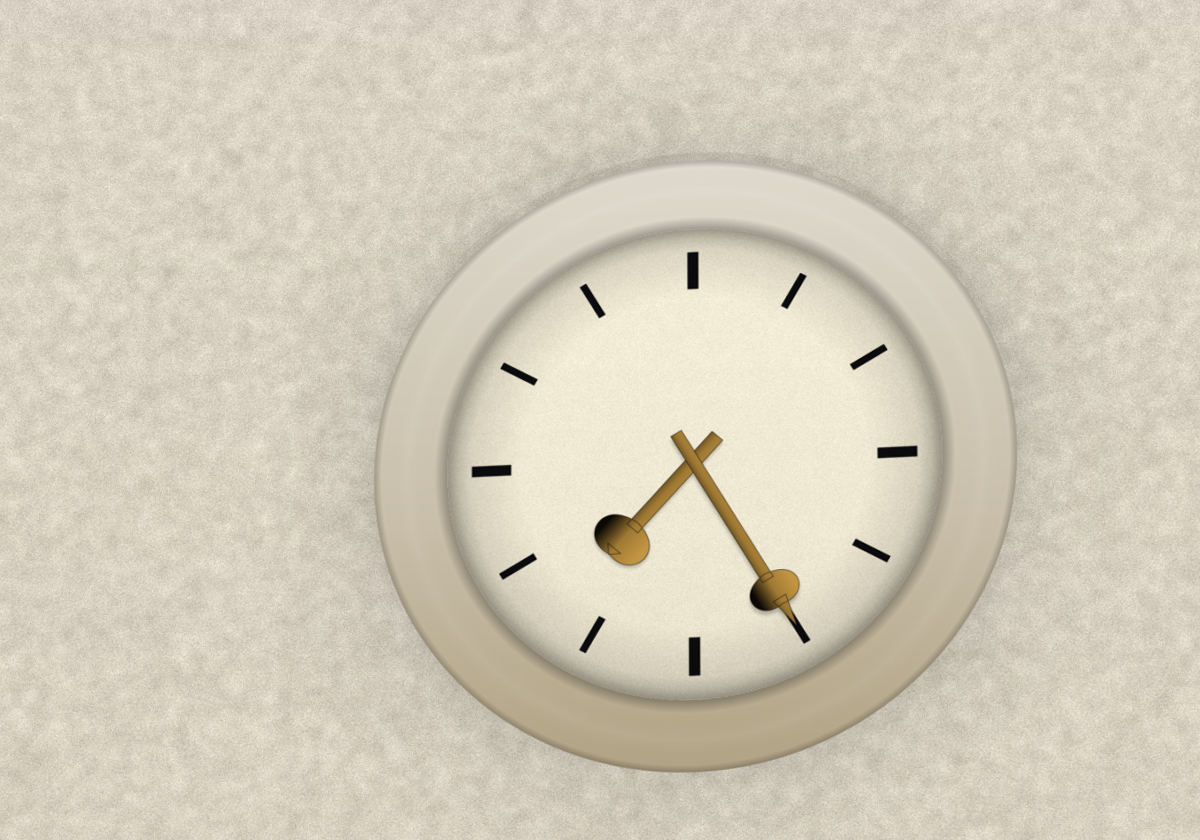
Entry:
7h25
